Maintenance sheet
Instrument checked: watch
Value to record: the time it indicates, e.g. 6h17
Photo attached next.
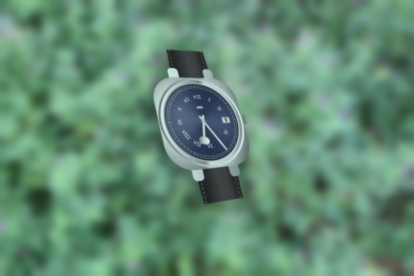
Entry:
6h25
